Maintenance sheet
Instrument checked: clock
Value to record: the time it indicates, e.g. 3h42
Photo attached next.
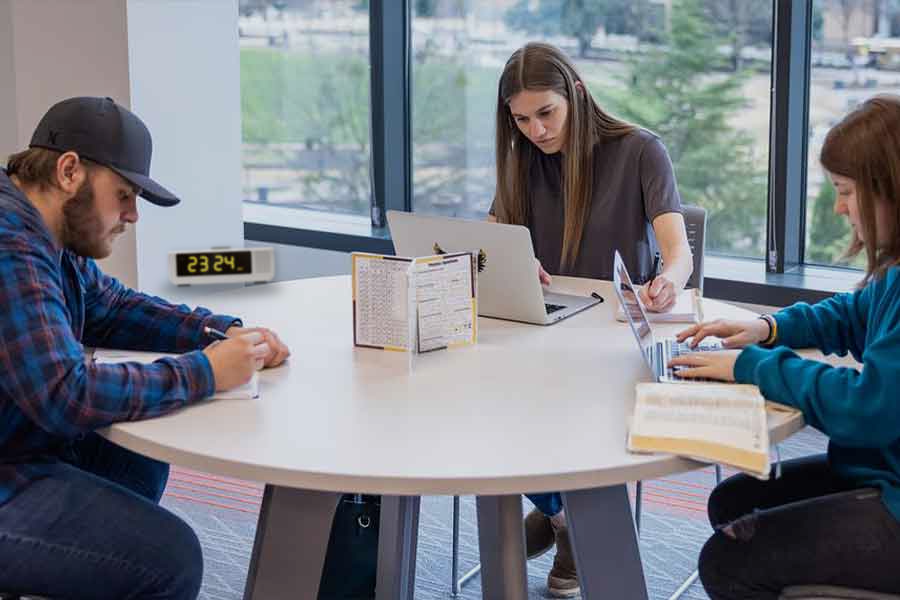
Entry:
23h24
